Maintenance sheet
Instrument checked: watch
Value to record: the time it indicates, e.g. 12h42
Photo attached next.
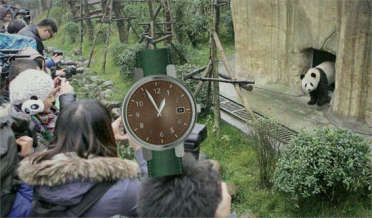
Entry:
12h56
